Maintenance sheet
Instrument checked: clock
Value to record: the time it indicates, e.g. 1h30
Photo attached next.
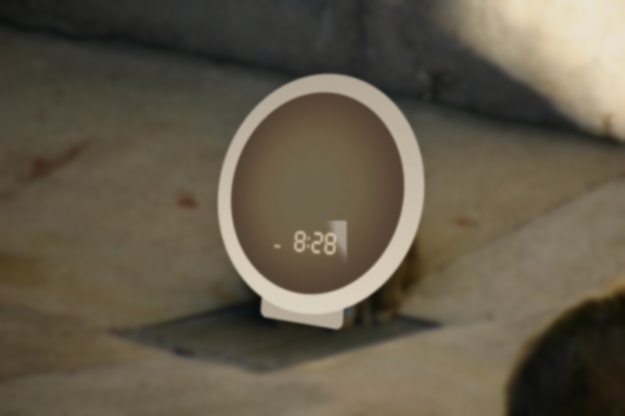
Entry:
8h28
